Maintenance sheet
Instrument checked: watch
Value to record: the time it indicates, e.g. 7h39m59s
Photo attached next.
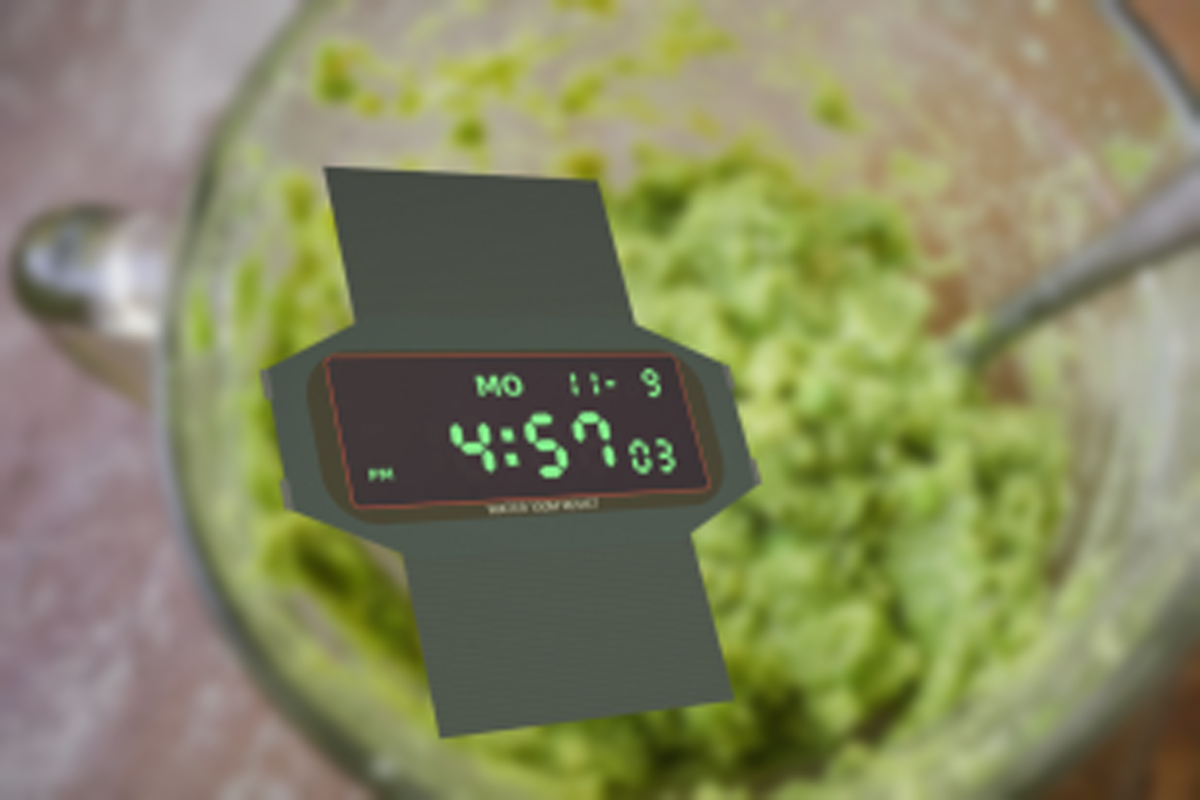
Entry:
4h57m03s
